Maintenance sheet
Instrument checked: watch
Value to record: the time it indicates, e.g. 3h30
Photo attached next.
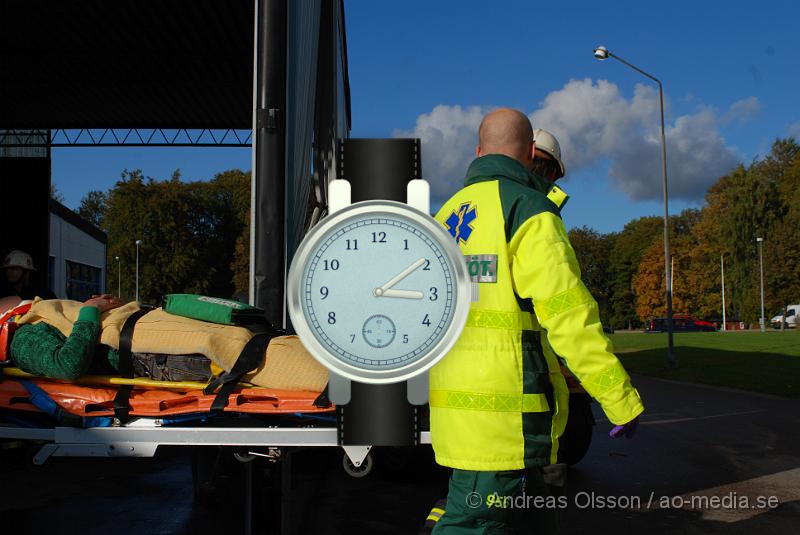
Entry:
3h09
